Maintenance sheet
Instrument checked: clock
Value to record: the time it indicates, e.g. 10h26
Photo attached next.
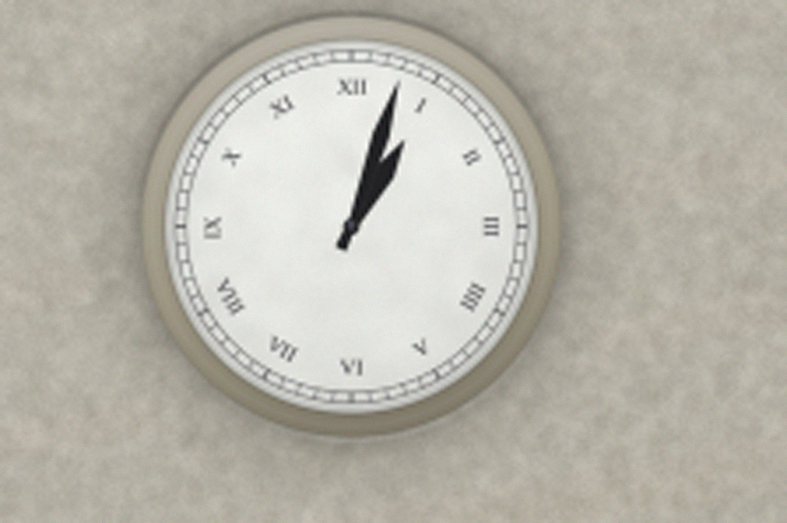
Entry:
1h03
